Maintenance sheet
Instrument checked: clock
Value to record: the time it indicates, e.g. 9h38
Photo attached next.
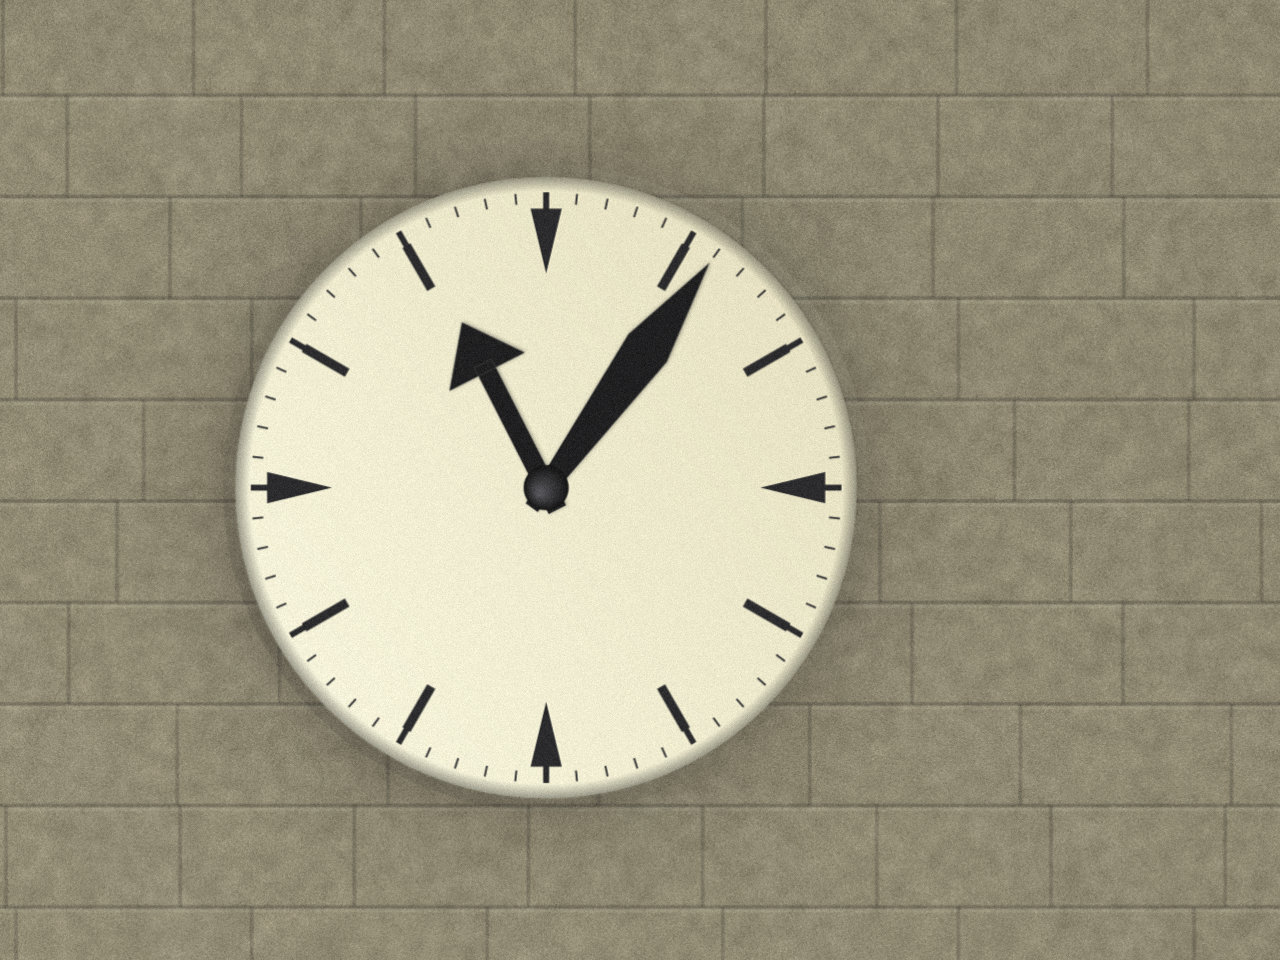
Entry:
11h06
